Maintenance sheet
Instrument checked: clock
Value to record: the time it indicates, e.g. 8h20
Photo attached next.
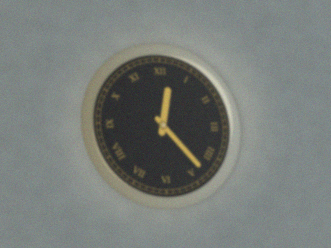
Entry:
12h23
